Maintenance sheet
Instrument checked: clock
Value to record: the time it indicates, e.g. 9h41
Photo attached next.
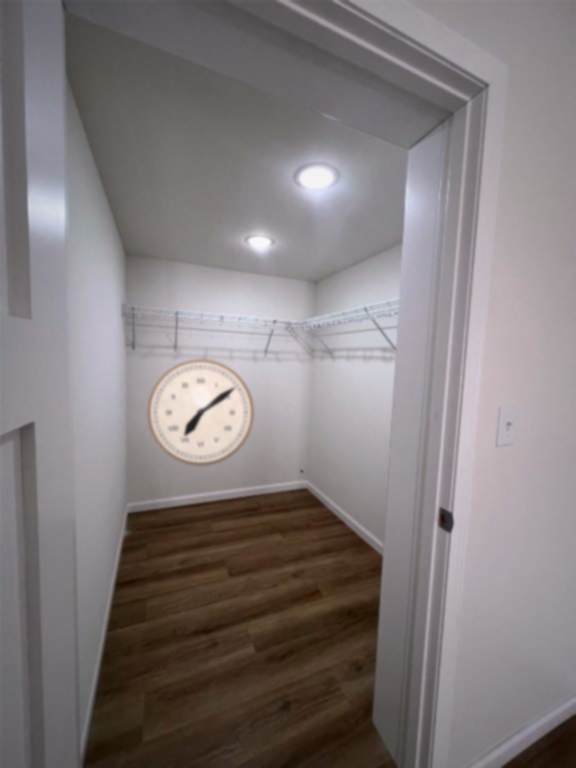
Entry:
7h09
